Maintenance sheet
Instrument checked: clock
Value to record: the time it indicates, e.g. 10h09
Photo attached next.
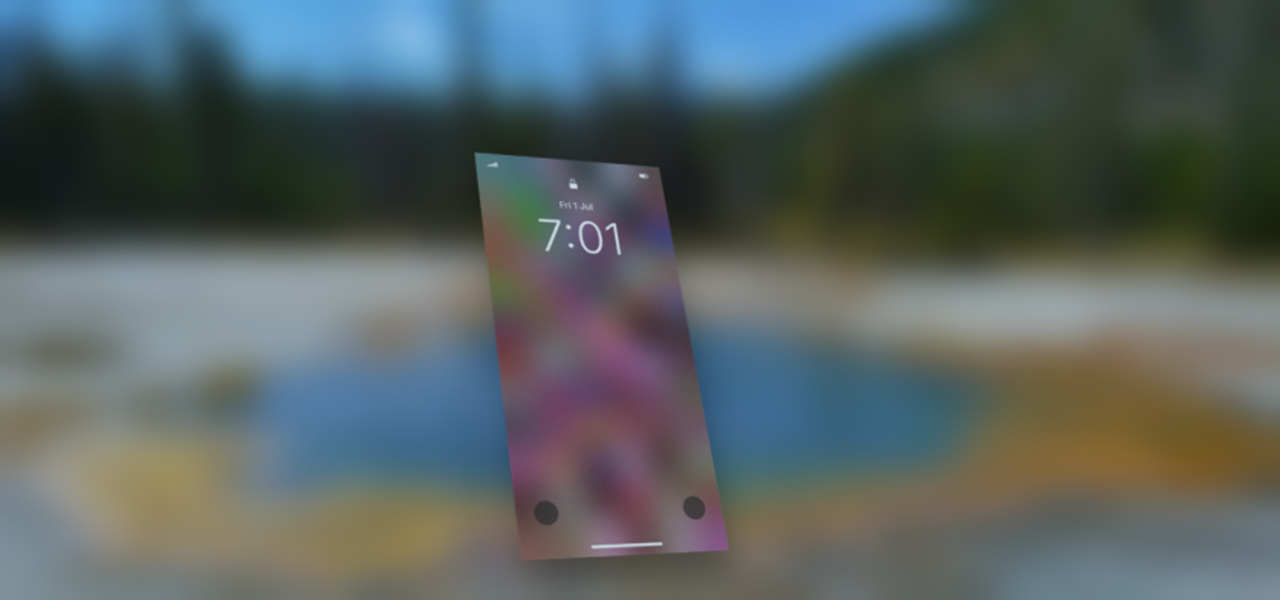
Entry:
7h01
